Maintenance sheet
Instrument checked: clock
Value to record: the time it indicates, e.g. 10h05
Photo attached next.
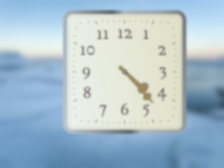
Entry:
4h23
